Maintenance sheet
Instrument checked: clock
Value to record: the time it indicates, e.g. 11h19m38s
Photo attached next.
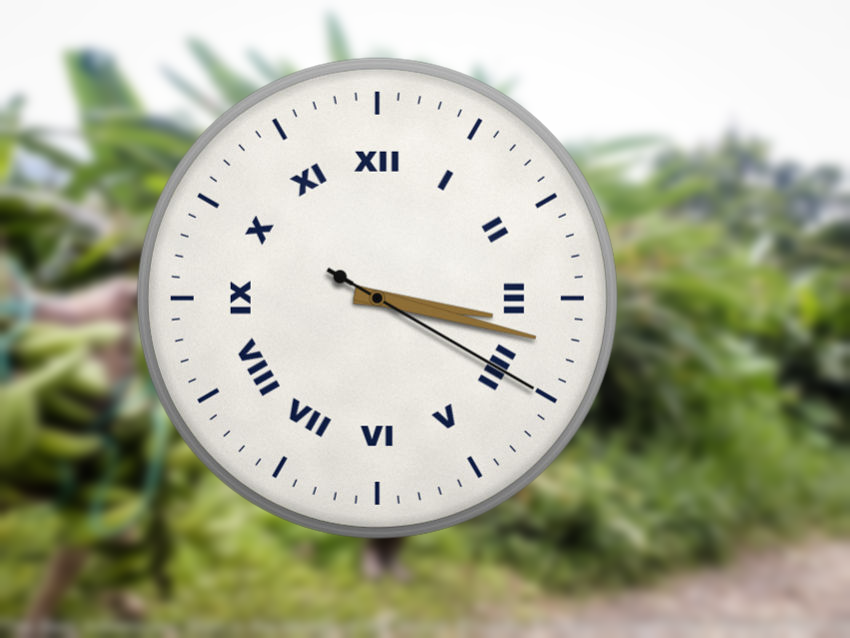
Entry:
3h17m20s
